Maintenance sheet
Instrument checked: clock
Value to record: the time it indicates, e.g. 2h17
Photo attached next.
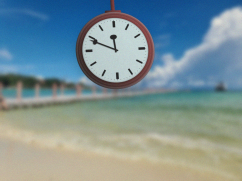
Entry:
11h49
